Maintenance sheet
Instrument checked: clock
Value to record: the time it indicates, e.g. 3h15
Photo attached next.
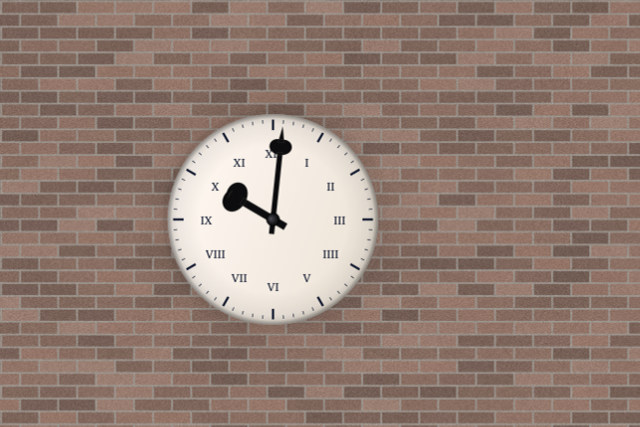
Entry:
10h01
